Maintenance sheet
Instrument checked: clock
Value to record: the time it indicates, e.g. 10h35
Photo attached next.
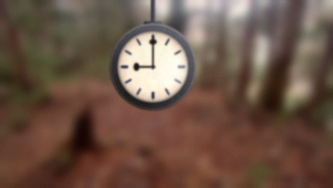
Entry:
9h00
